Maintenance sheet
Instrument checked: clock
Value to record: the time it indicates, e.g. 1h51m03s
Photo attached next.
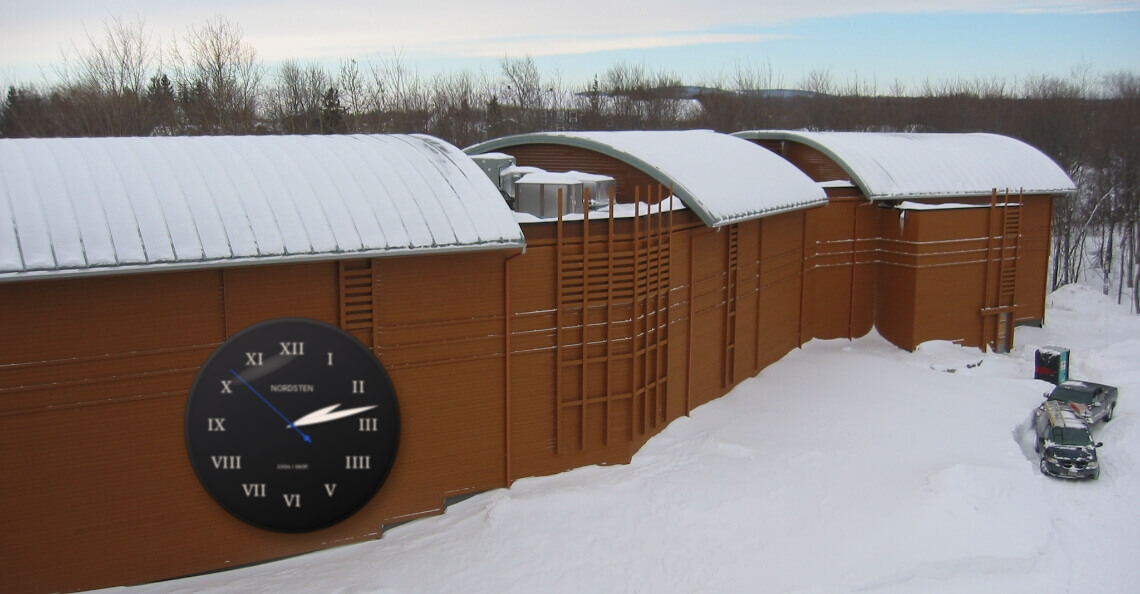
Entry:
2h12m52s
